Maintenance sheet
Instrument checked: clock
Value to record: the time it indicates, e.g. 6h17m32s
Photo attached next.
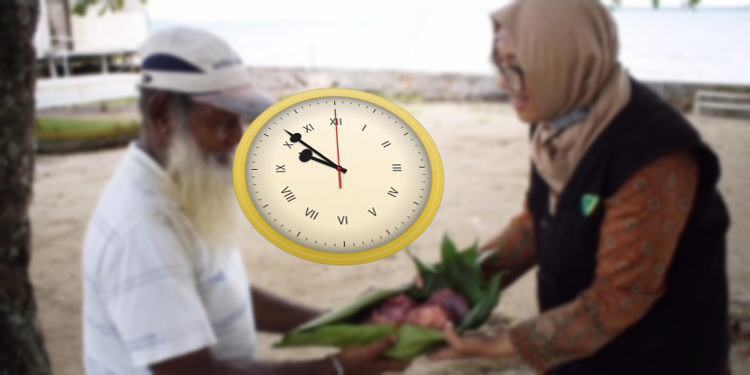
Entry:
9h52m00s
